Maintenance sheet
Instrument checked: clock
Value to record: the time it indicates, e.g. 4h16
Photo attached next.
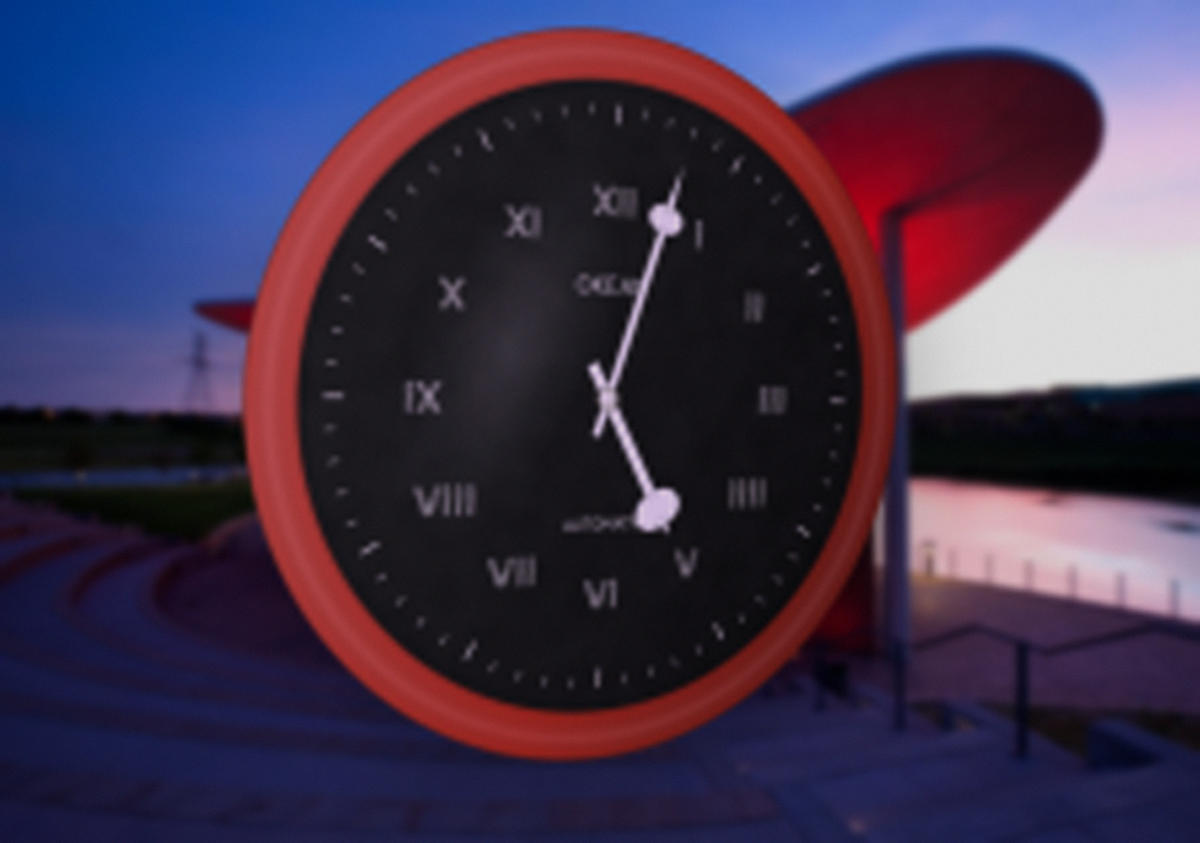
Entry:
5h03
